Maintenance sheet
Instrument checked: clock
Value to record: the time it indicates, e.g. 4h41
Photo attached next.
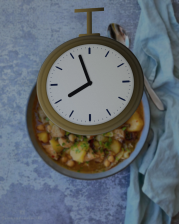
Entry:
7h57
